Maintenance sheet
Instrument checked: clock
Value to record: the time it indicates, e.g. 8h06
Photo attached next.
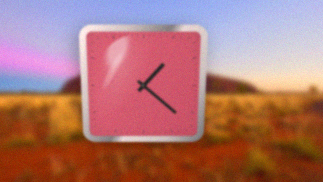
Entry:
1h22
